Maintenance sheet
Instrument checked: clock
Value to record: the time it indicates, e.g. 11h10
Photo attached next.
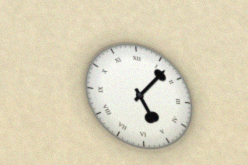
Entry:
5h07
